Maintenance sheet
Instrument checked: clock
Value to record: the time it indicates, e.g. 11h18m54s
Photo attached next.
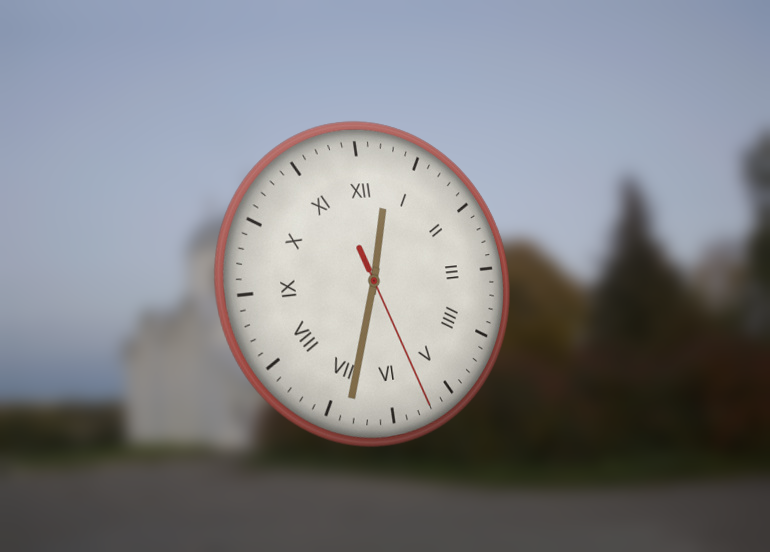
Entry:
12h33m27s
